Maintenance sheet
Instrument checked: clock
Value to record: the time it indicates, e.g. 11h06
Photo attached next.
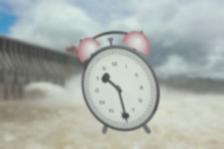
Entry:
10h29
